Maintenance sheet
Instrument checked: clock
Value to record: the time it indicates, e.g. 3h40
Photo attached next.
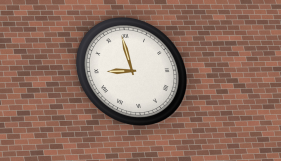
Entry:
8h59
